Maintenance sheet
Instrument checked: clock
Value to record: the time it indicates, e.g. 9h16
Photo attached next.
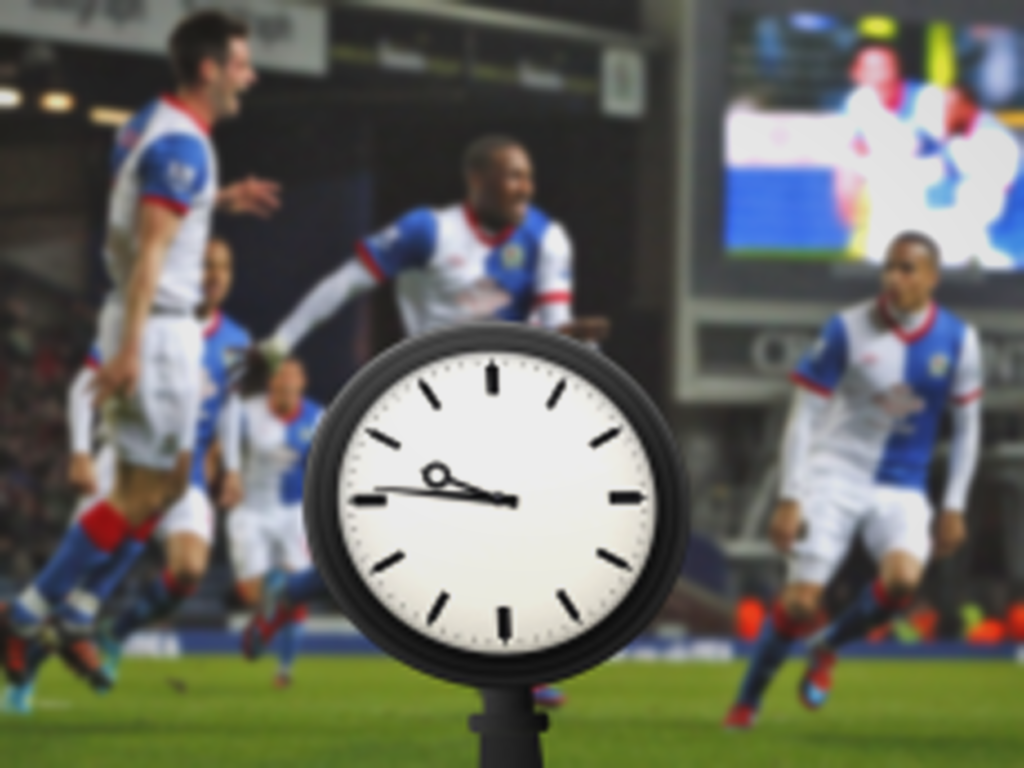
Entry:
9h46
